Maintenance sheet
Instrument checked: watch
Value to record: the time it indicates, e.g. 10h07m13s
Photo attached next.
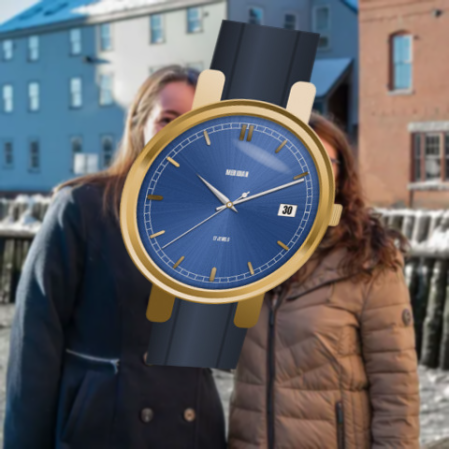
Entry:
10h10m38s
